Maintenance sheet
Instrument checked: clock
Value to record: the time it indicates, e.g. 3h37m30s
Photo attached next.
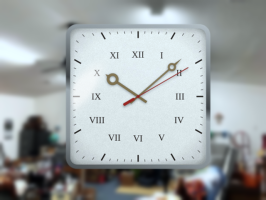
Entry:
10h08m10s
